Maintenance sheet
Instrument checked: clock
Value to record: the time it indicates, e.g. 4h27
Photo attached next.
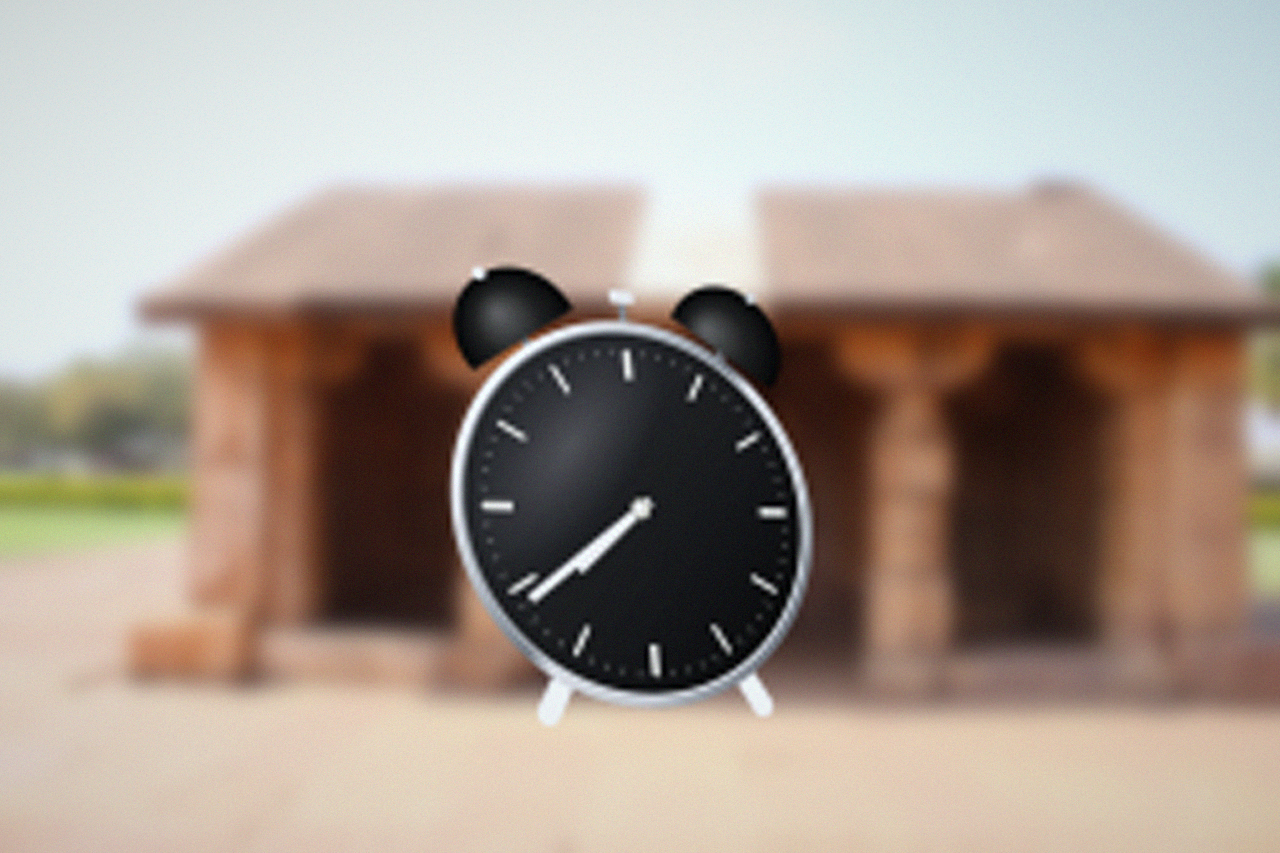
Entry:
7h39
